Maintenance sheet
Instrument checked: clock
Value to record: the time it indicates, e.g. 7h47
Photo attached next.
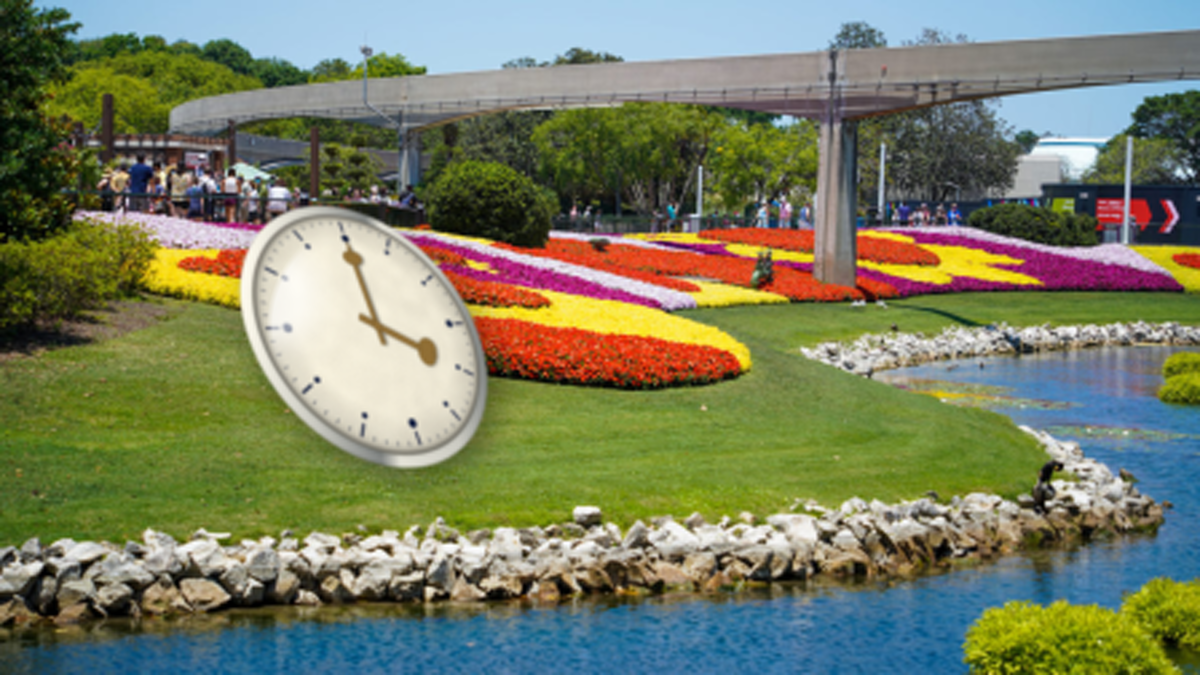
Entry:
4h00
